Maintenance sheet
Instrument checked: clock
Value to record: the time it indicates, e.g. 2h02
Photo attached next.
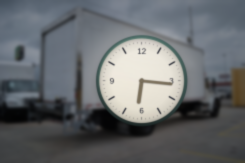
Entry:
6h16
